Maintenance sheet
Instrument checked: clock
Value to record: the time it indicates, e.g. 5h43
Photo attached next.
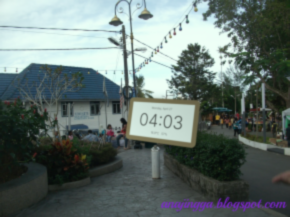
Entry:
4h03
